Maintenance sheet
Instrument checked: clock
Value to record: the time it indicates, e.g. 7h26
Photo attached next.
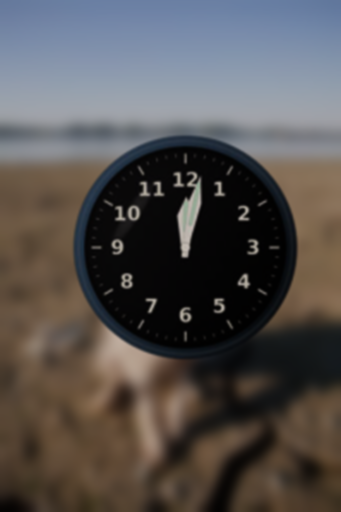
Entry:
12h02
